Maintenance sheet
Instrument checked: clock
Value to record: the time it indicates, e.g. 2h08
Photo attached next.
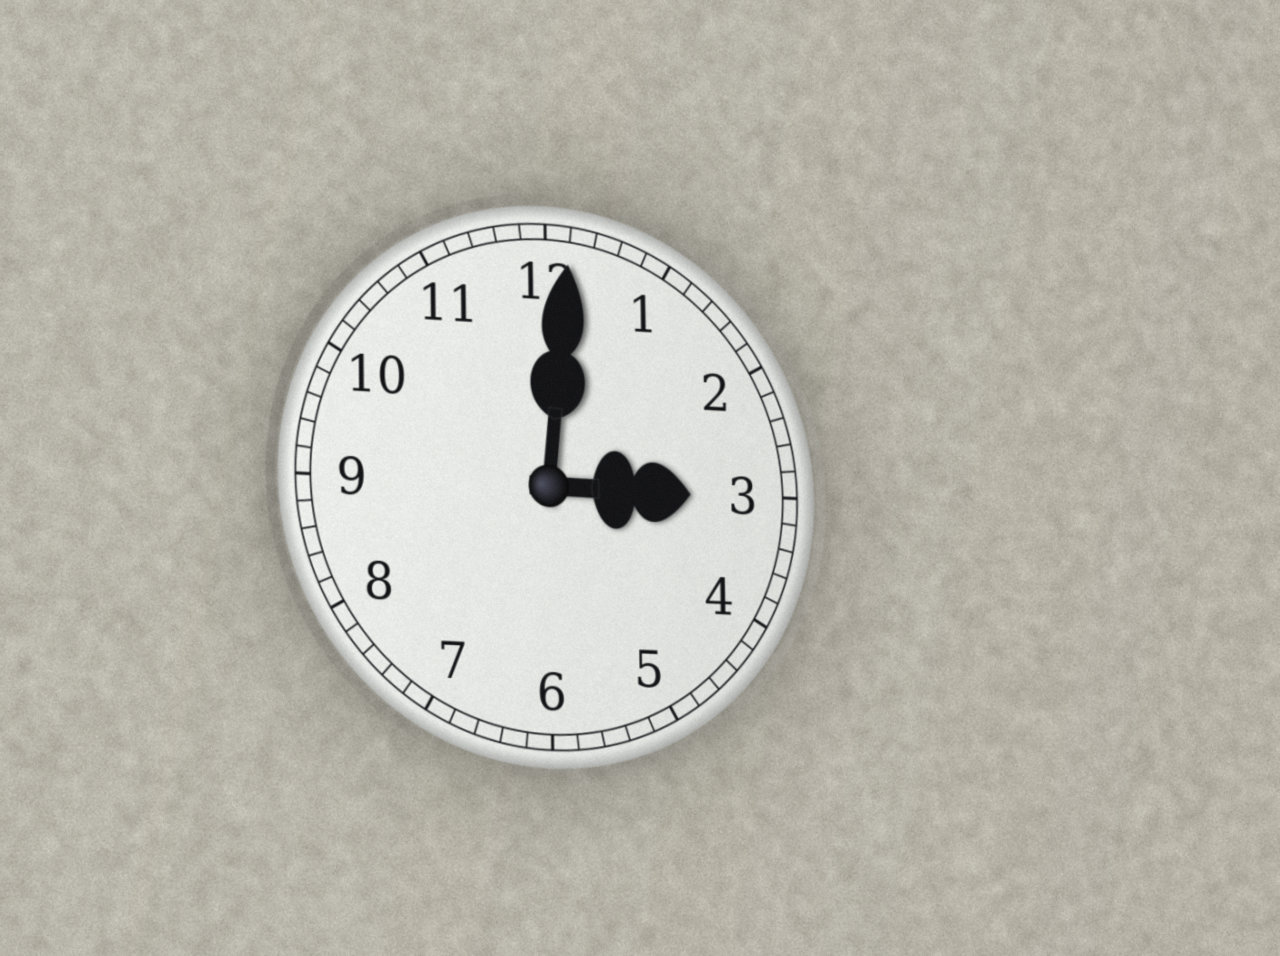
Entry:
3h01
